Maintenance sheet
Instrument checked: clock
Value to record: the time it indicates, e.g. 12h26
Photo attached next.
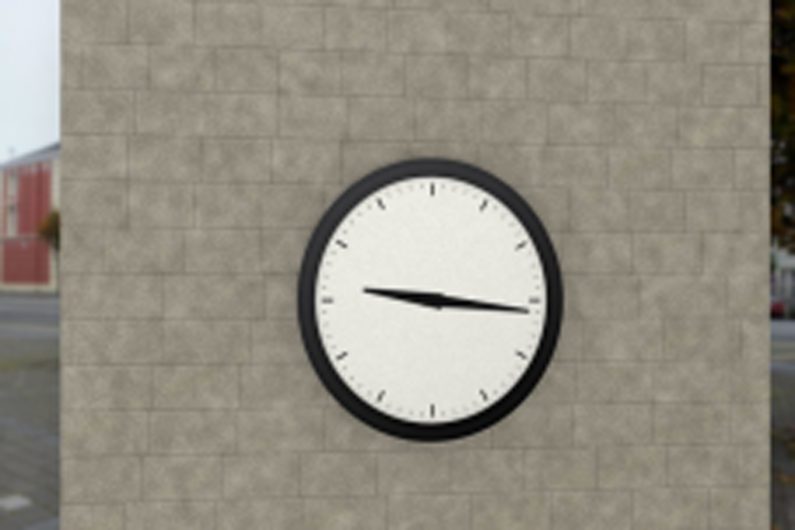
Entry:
9h16
